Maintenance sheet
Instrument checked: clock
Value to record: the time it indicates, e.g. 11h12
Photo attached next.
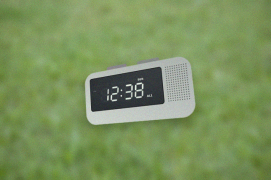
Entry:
12h38
